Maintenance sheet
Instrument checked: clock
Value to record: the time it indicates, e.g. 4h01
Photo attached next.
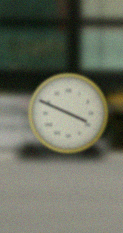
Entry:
3h49
